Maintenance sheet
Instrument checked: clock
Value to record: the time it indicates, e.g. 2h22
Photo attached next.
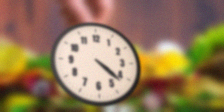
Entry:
4h22
